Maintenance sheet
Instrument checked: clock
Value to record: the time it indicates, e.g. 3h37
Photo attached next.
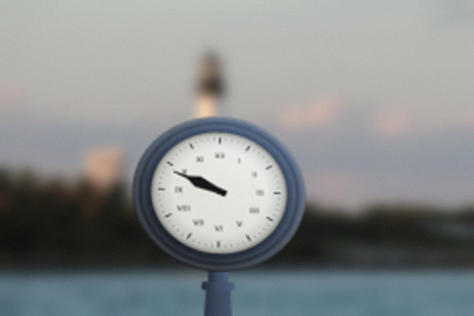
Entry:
9h49
